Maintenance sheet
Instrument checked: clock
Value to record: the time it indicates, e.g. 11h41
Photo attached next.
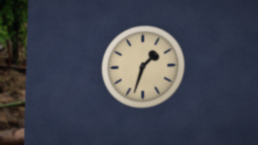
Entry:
1h33
